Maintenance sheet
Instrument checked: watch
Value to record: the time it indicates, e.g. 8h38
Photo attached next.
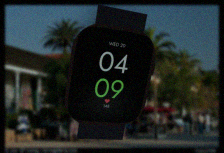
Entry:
4h09
